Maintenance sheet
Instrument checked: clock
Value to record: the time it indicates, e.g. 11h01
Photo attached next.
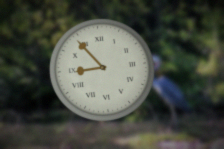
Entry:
8h54
